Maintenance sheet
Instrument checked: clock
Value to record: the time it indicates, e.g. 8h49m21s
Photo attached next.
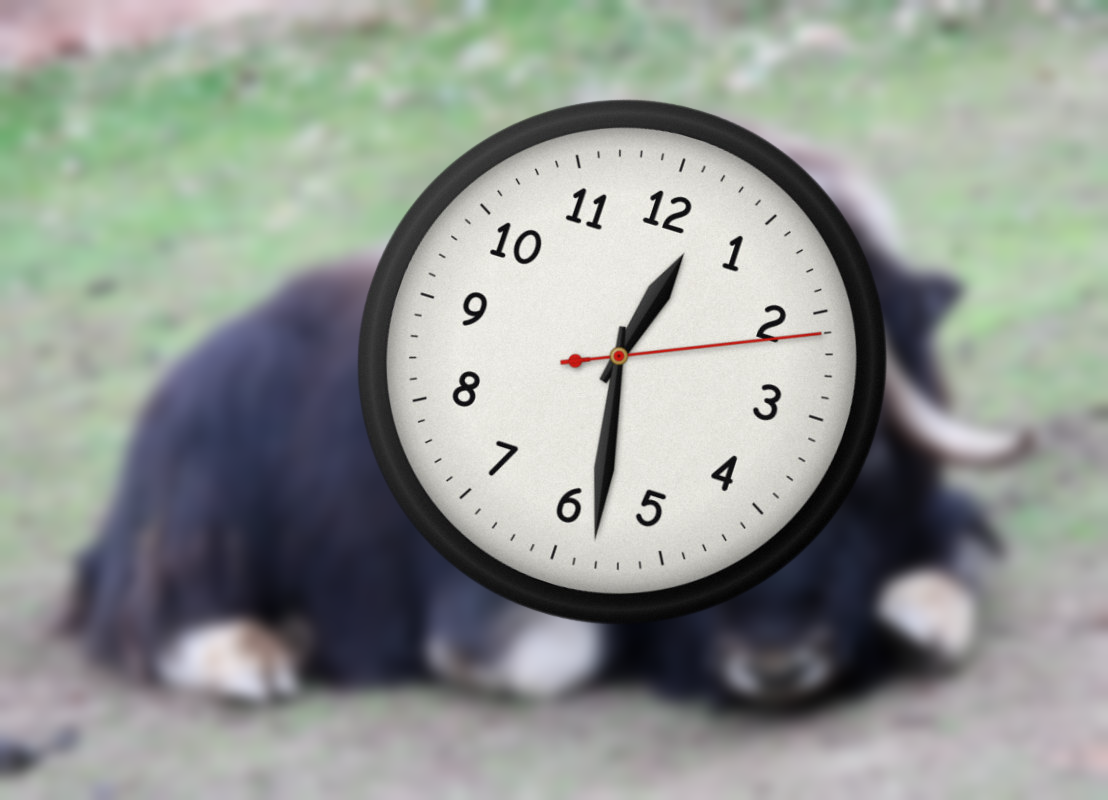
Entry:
12h28m11s
